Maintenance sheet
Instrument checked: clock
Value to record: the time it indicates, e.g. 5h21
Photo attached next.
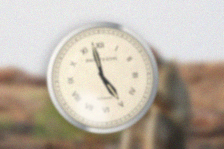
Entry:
4h58
